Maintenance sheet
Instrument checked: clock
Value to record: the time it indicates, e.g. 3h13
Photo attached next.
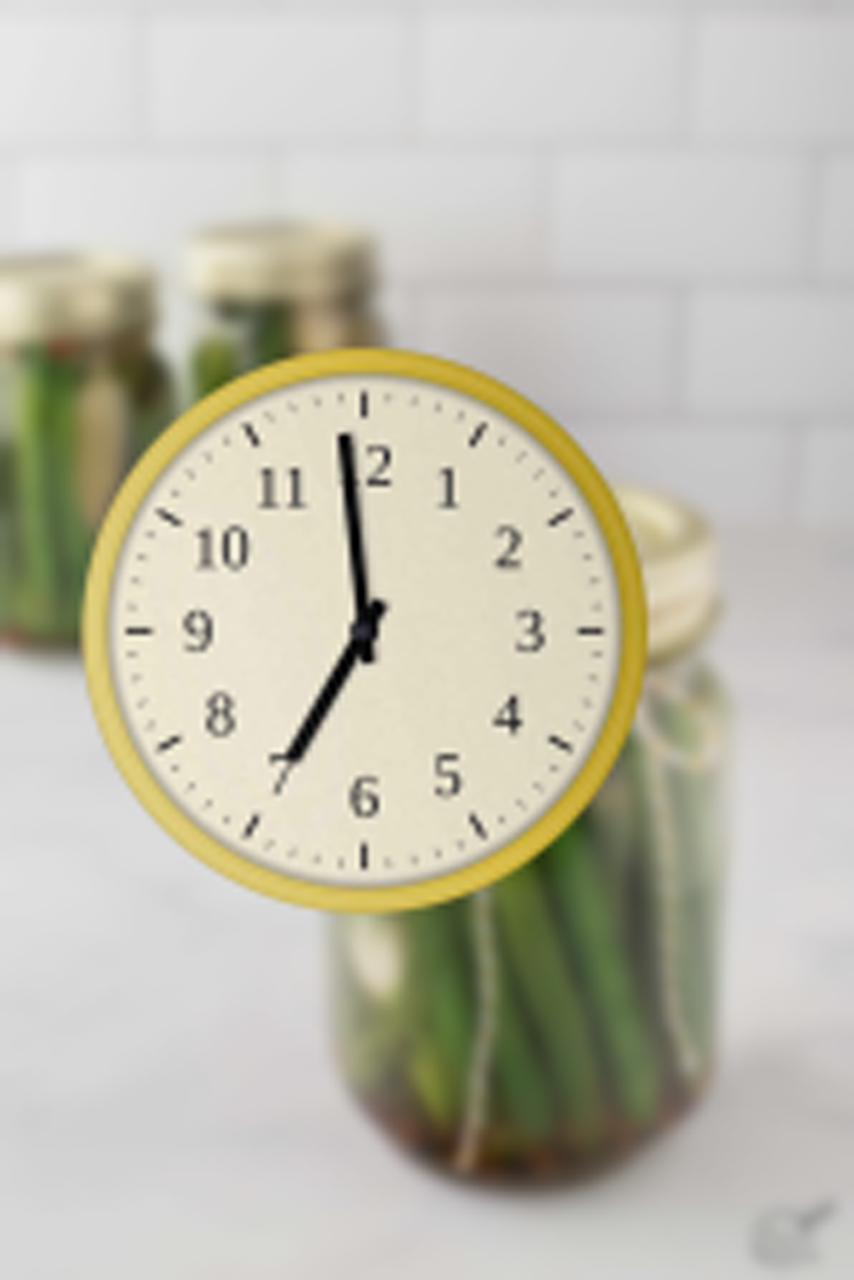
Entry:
6h59
